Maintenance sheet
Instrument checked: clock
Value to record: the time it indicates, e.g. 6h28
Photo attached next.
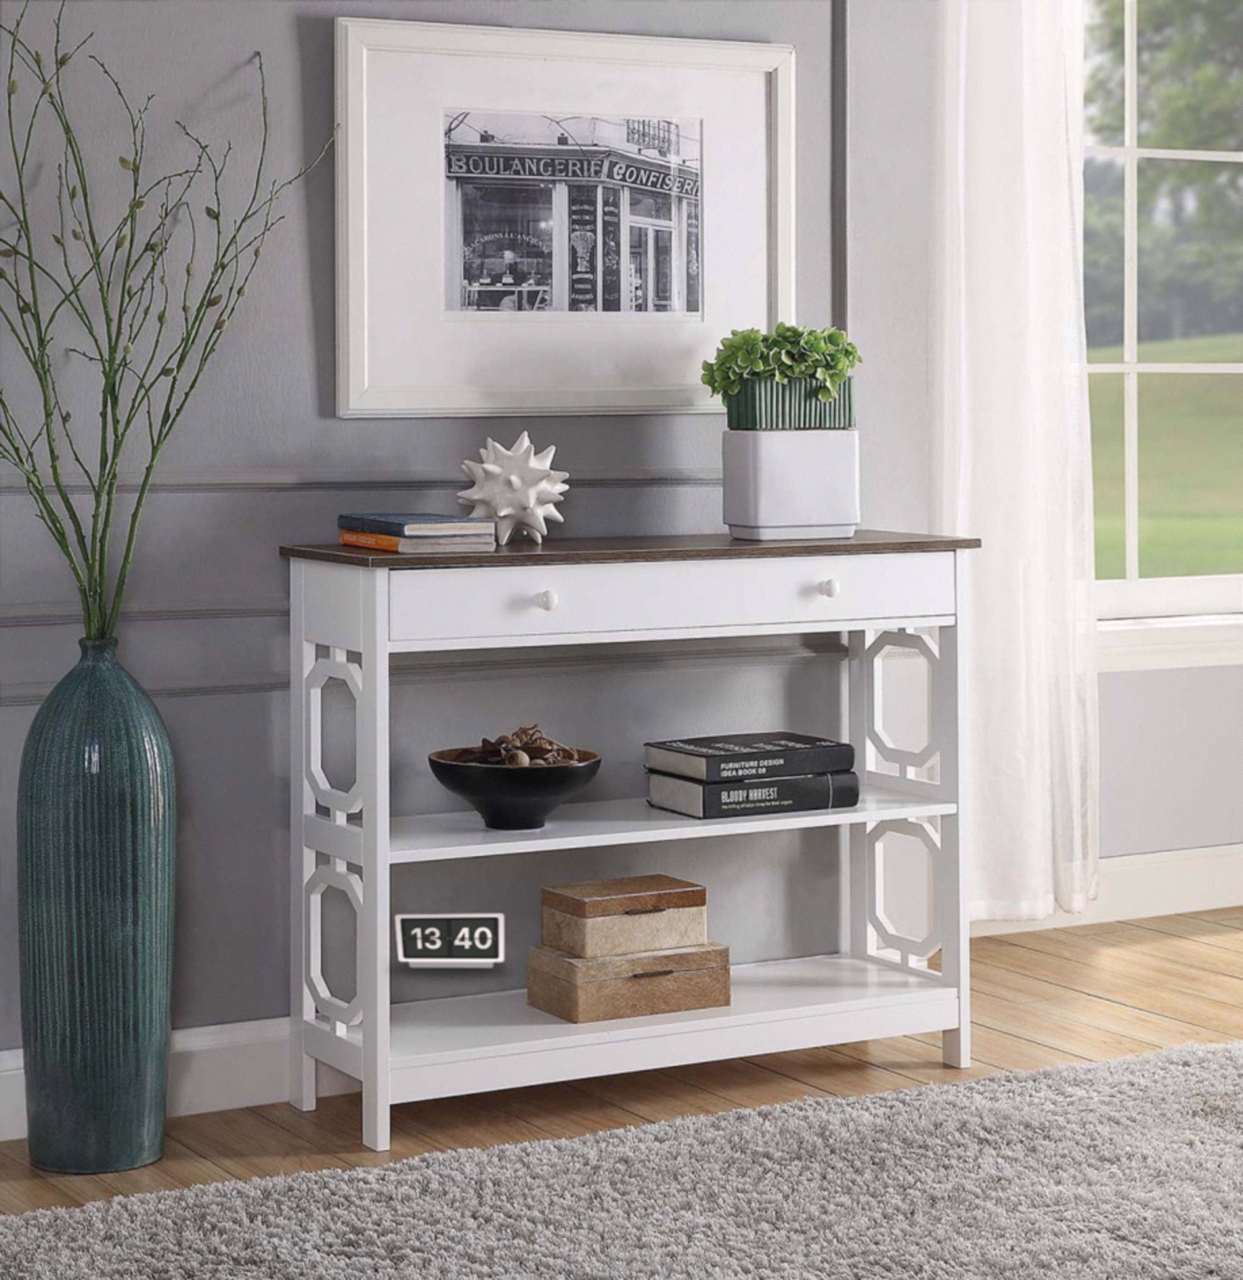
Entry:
13h40
